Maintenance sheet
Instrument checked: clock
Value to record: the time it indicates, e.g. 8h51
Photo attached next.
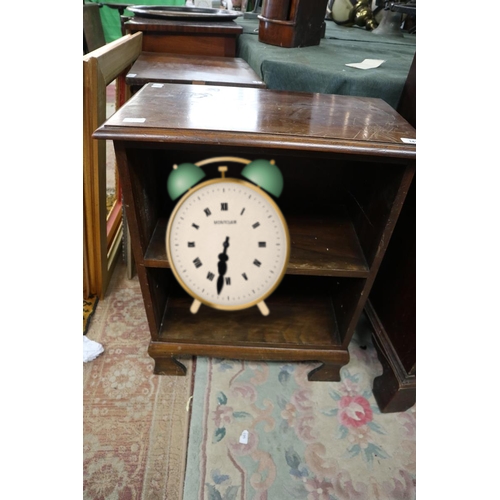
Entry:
6h32
